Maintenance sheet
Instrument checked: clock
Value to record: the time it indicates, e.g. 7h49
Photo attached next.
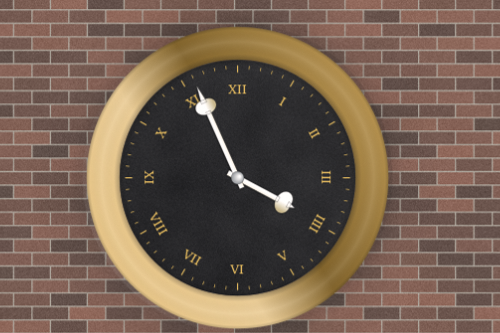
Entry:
3h56
